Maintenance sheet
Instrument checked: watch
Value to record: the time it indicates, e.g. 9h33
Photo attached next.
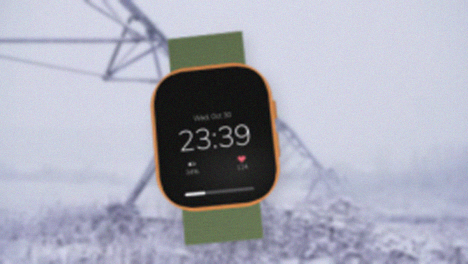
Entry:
23h39
